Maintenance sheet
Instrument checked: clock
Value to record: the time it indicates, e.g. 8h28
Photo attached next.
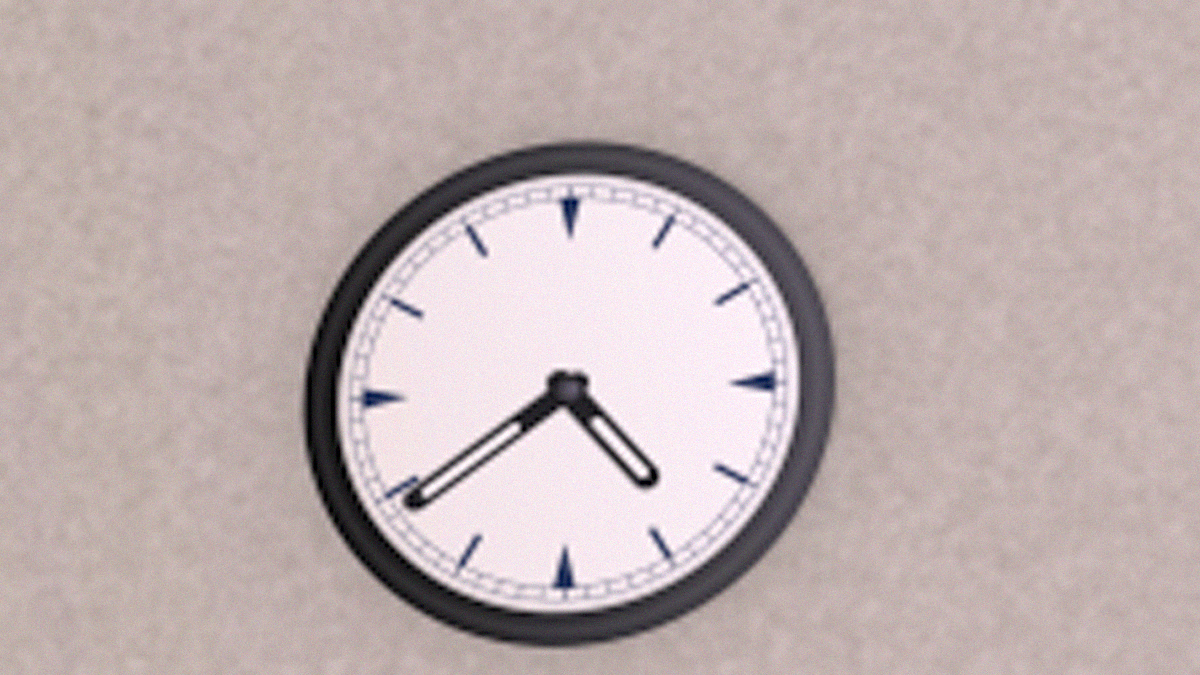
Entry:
4h39
